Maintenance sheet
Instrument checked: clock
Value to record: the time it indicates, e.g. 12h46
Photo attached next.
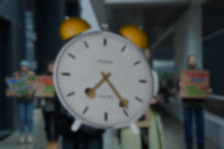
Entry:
7h24
